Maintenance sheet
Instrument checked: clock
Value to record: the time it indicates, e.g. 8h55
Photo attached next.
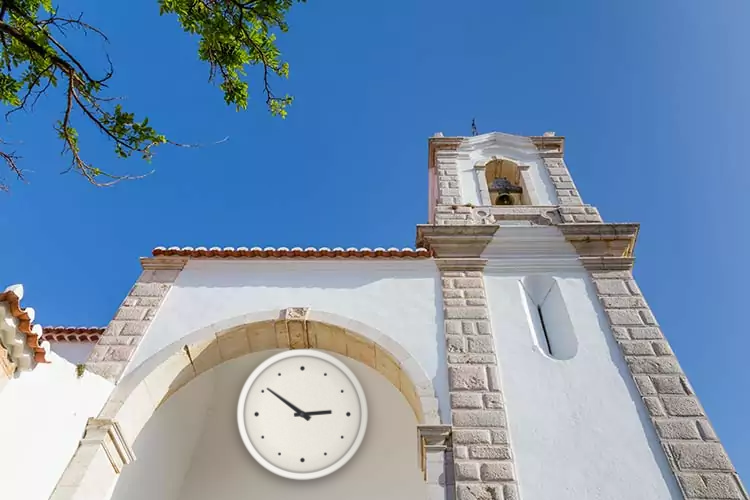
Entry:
2h51
